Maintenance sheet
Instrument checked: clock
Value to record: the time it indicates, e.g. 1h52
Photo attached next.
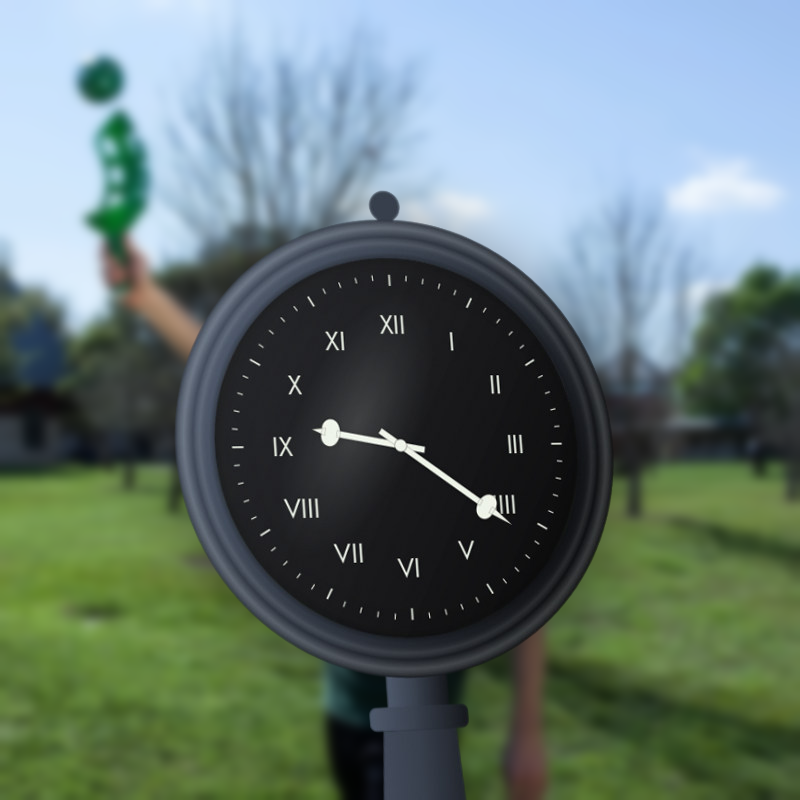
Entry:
9h21
